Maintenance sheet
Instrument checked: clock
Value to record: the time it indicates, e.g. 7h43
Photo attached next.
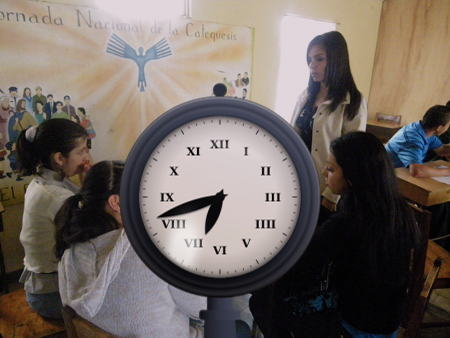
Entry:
6h42
